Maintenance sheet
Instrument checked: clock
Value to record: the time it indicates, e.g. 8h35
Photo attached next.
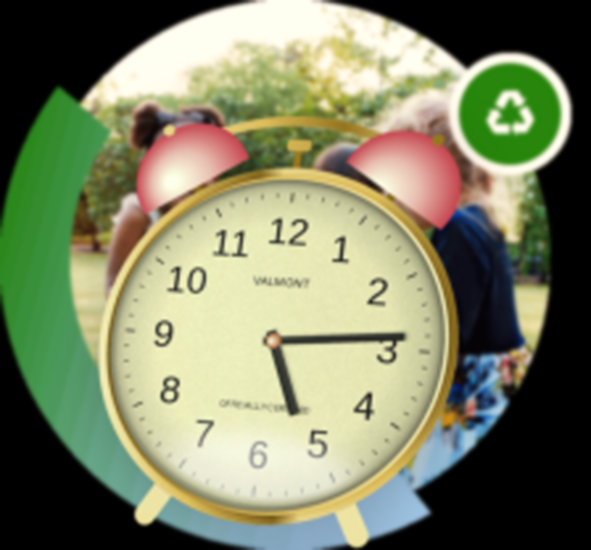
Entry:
5h14
